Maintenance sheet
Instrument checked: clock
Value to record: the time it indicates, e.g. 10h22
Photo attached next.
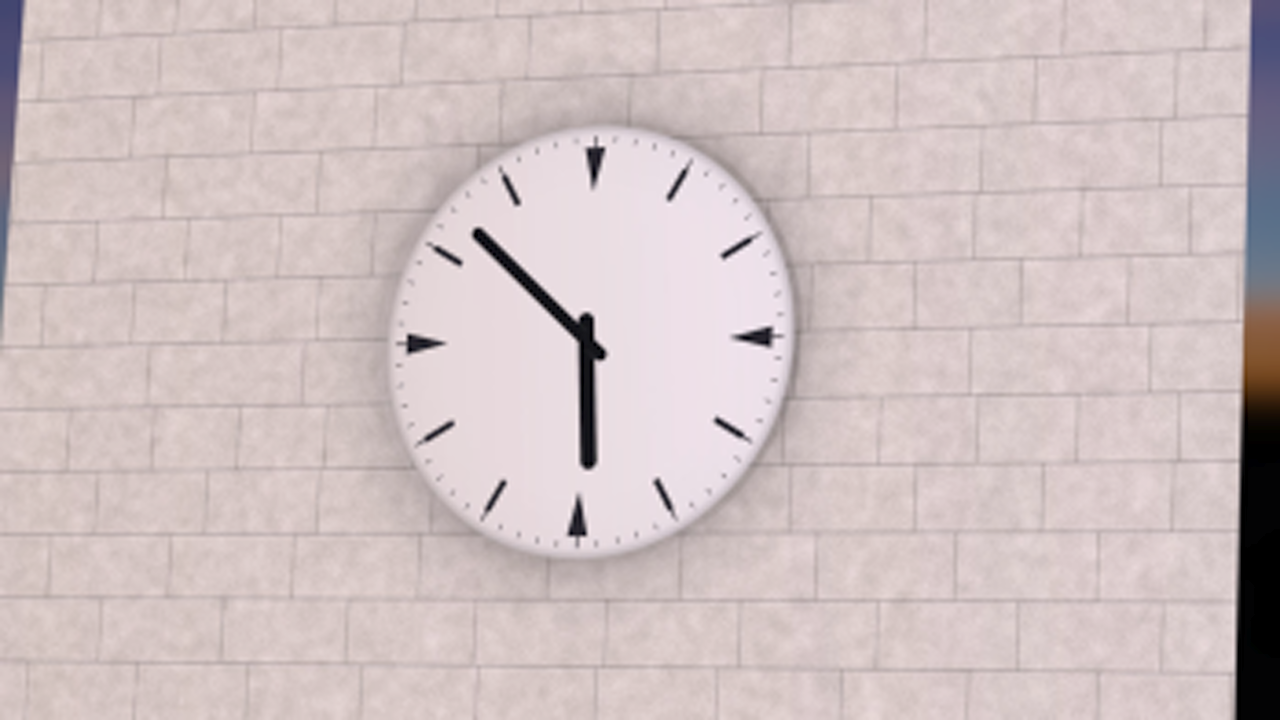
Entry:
5h52
